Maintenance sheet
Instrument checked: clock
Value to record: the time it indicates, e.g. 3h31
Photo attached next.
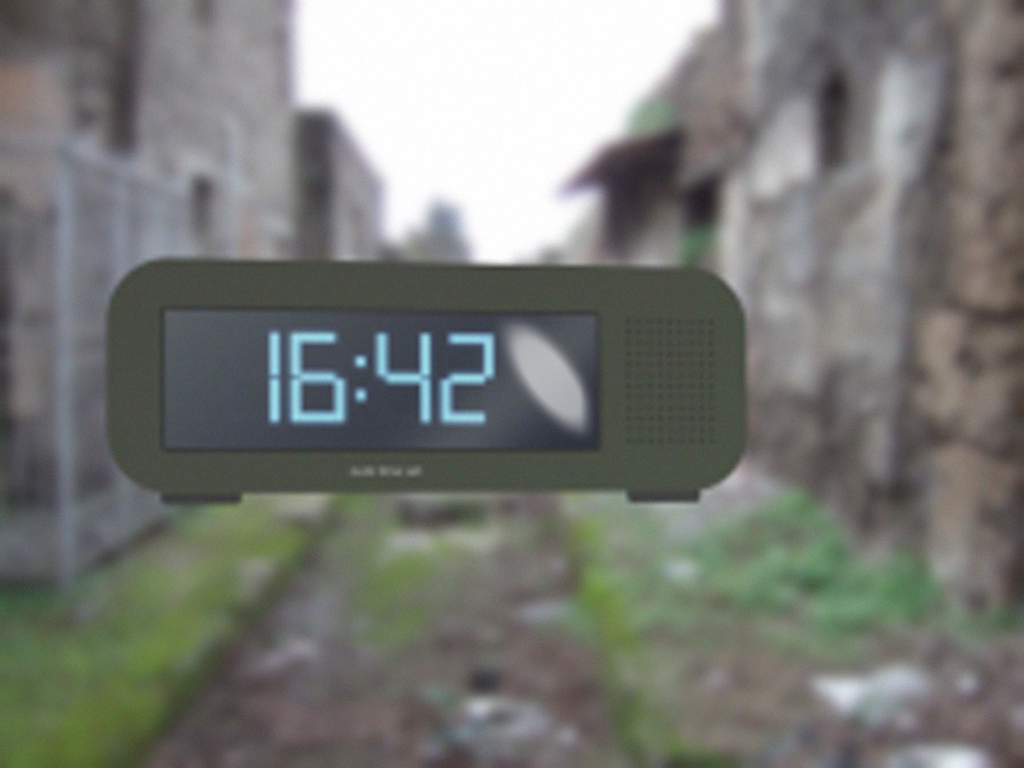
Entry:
16h42
